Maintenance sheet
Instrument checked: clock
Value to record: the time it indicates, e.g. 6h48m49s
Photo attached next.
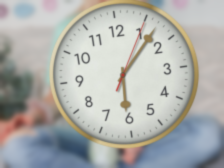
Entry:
6h07m05s
